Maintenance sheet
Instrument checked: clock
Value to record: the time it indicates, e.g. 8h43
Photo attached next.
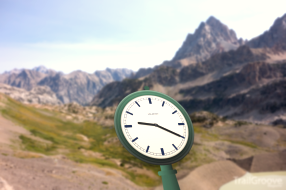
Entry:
9h20
